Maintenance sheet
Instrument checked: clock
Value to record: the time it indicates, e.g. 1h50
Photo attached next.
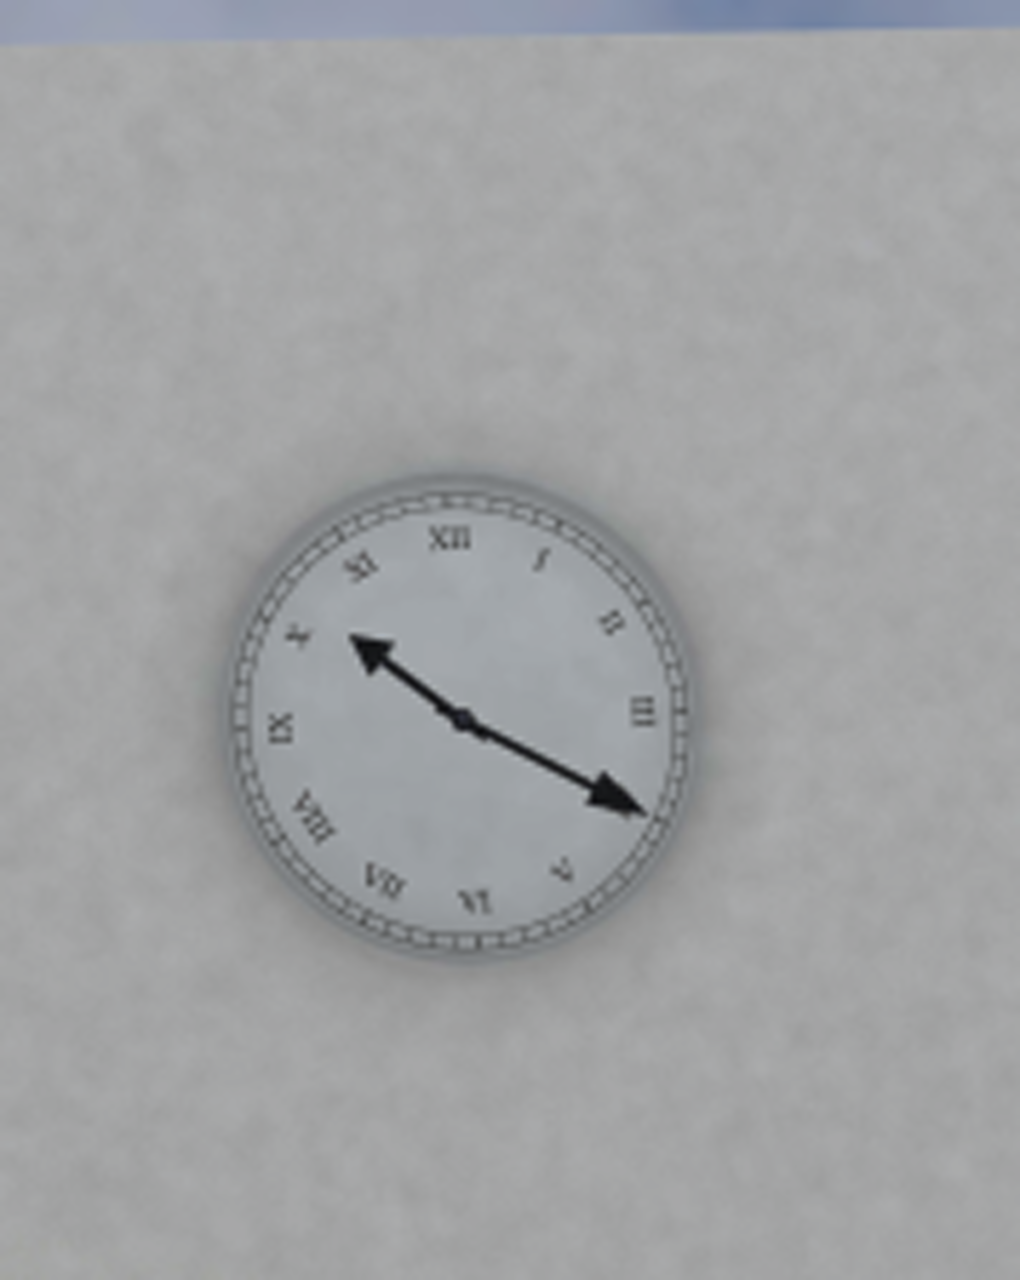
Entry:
10h20
